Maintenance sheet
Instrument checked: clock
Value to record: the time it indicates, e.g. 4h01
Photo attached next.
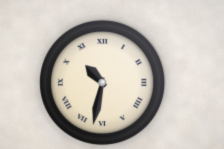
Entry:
10h32
